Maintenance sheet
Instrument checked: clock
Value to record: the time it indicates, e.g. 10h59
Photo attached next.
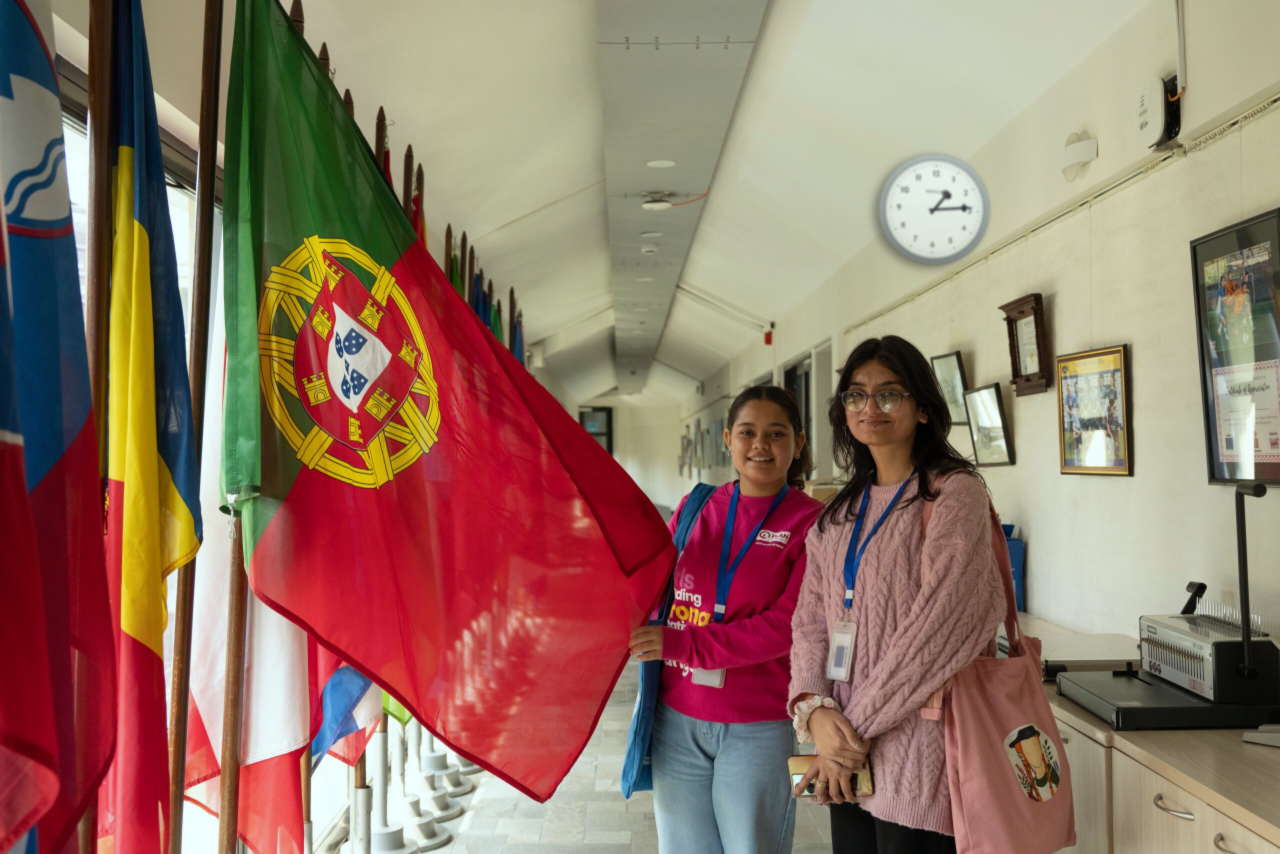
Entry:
1h14
